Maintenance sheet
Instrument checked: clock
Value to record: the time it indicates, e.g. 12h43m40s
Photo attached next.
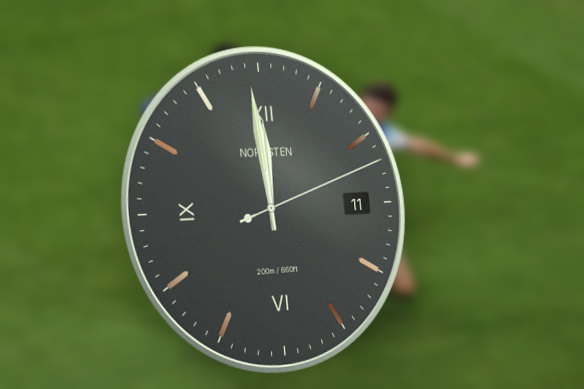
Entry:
11h59m12s
